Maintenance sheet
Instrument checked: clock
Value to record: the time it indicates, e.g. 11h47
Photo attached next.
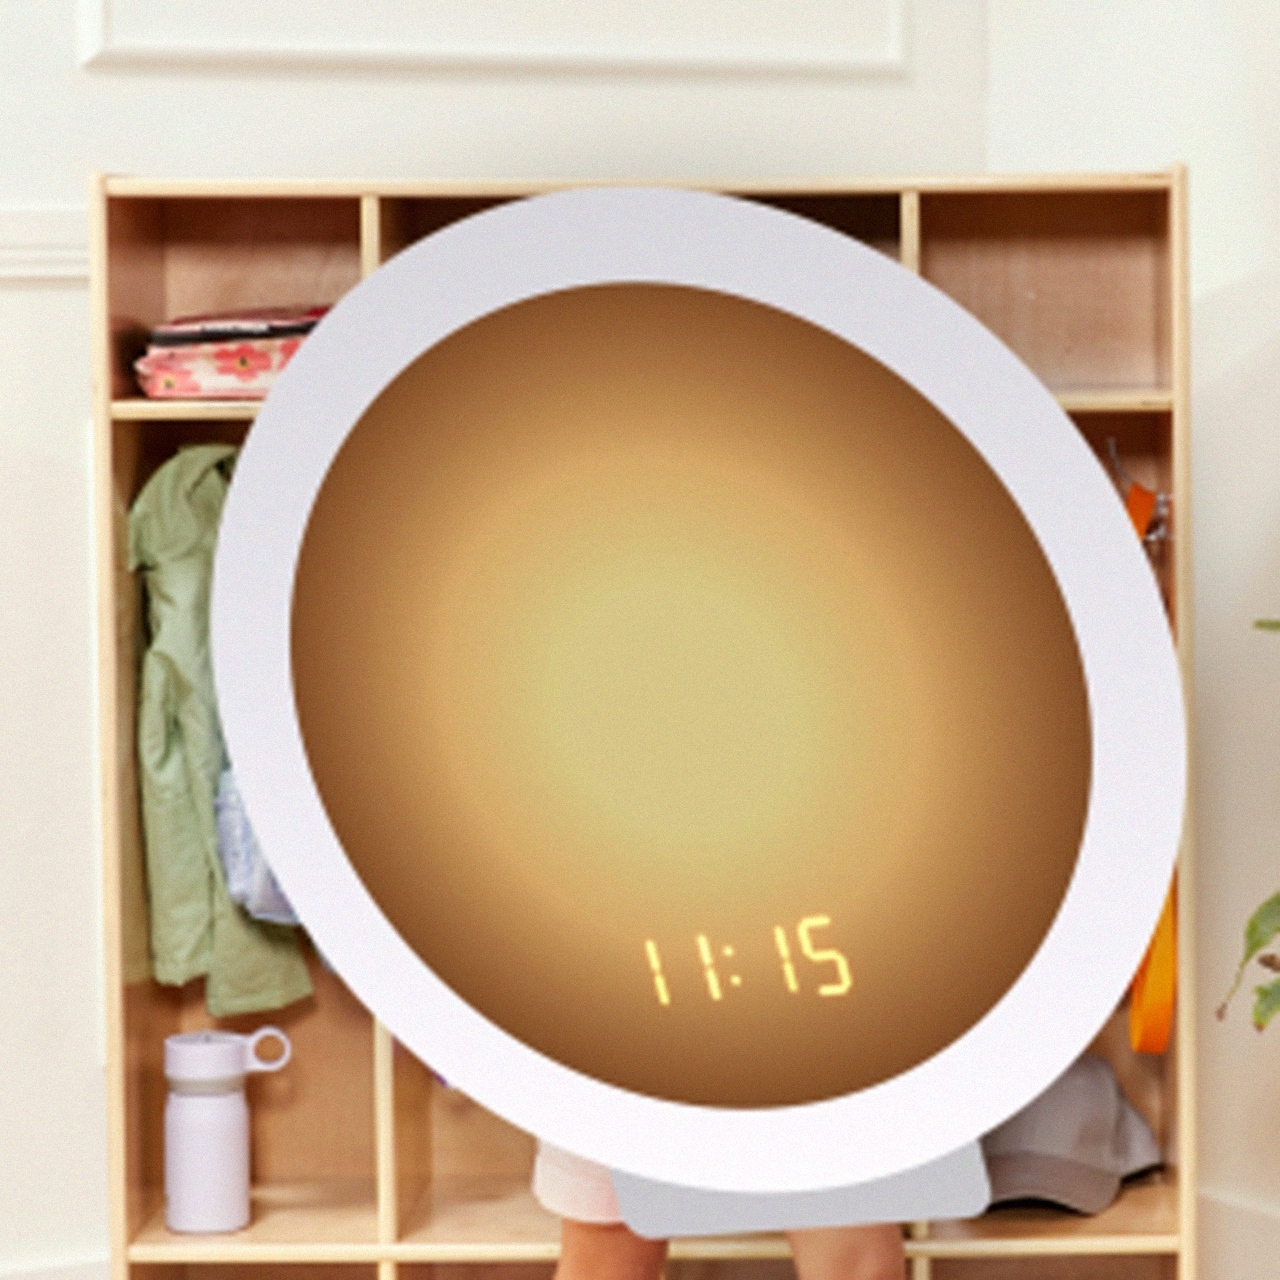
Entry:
11h15
